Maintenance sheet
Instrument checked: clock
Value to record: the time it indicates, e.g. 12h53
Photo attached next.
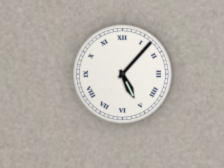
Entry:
5h07
